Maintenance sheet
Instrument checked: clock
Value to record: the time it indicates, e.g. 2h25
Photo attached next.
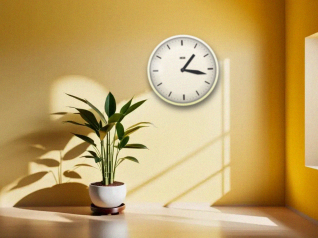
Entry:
1h17
